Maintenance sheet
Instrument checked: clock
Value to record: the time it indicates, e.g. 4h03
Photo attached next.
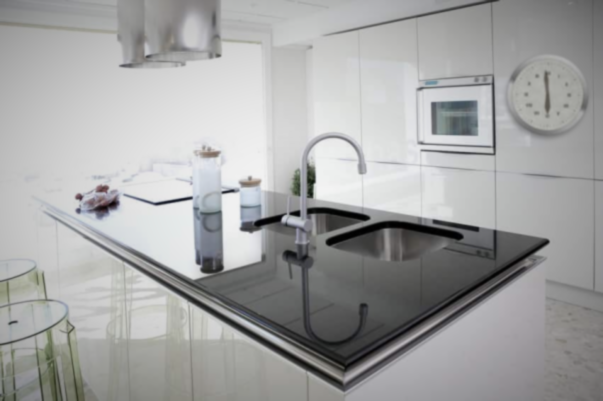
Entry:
5h59
